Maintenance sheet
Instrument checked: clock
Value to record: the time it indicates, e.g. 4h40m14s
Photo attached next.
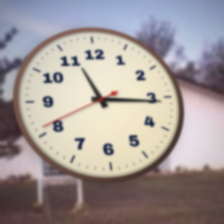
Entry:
11h15m41s
